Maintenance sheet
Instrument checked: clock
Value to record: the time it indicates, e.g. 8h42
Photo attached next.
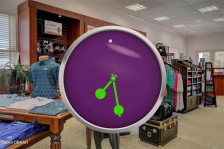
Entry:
7h29
